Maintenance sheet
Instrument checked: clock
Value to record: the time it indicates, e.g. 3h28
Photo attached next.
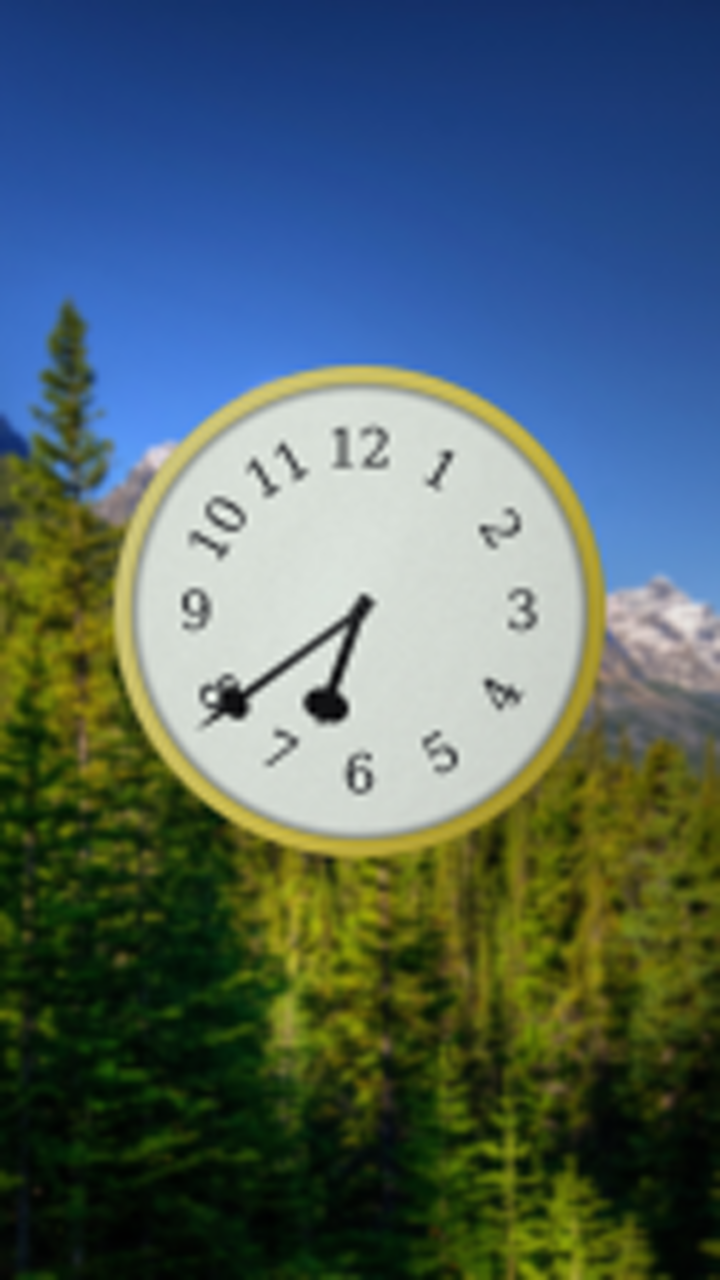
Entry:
6h39
